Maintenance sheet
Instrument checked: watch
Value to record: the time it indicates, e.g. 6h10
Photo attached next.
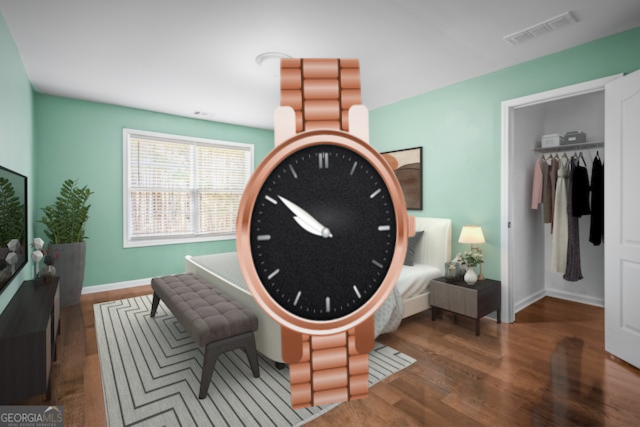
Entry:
9h51
